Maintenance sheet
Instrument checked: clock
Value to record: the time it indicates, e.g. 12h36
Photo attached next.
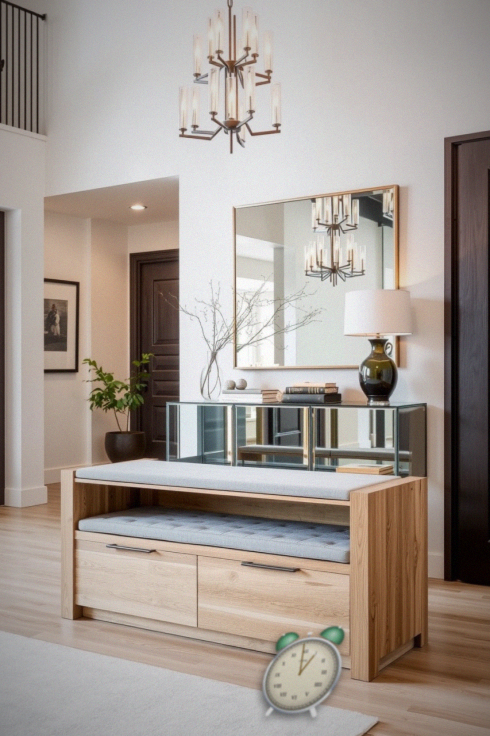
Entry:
12h59
